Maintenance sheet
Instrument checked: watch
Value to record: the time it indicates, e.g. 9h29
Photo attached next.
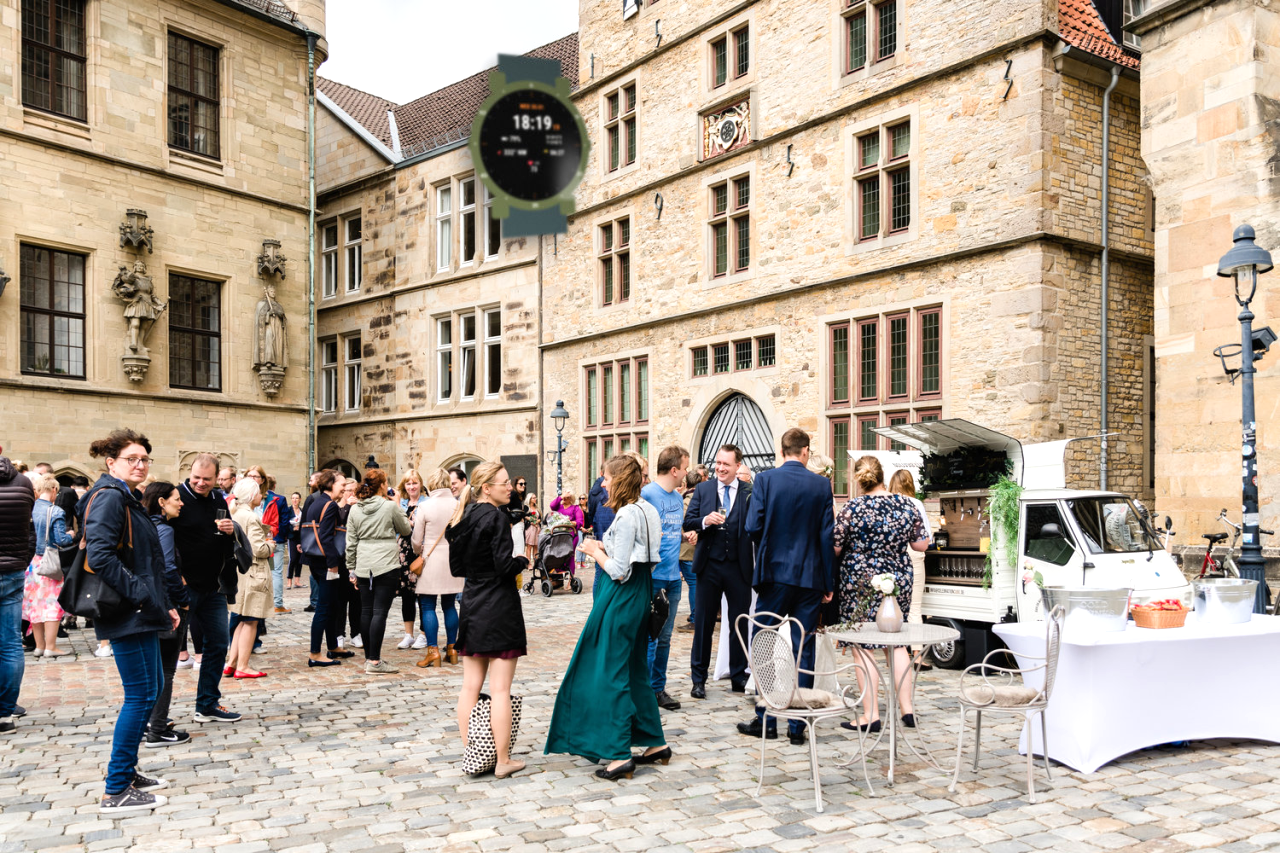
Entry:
18h19
